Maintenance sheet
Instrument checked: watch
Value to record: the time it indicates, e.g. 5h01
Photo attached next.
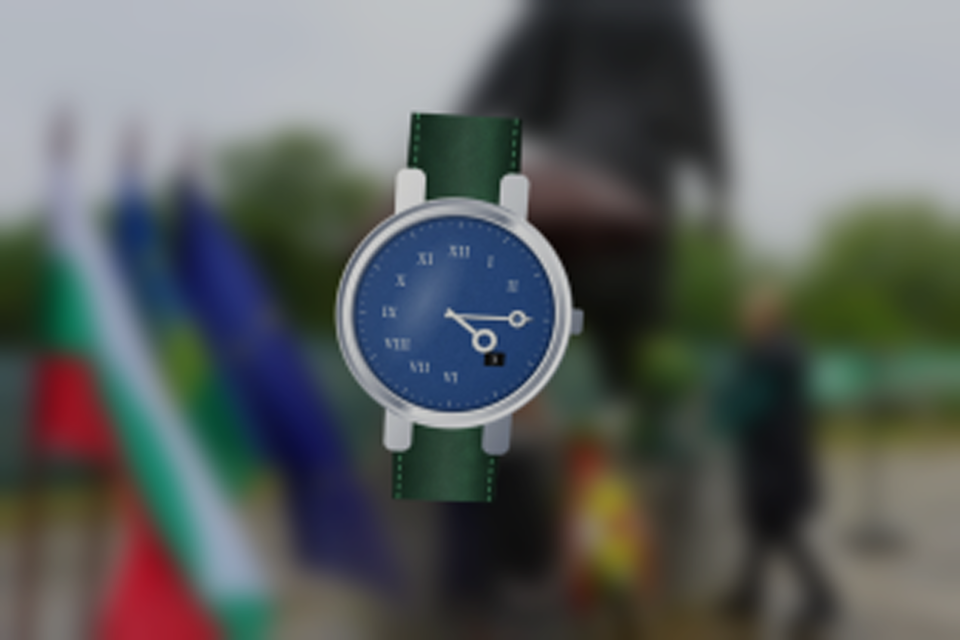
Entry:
4h15
